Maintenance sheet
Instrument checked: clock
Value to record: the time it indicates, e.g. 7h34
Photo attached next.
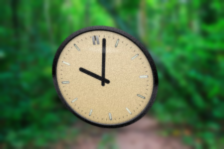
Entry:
10h02
